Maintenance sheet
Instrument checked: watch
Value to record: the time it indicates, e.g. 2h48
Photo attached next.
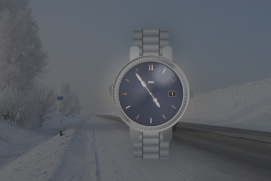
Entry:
4h54
